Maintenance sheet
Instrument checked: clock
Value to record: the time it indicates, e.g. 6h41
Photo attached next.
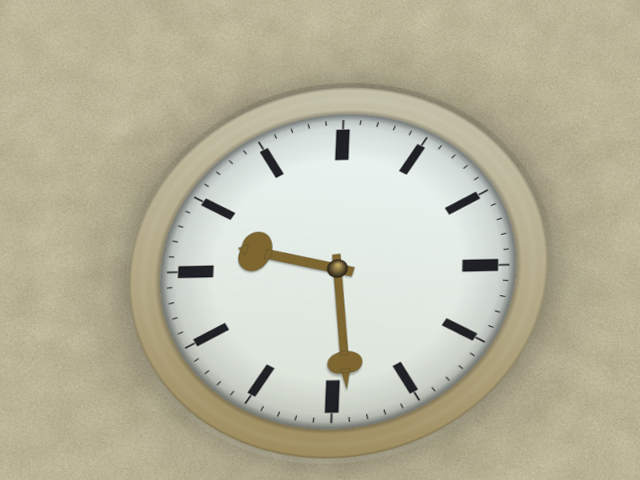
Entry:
9h29
